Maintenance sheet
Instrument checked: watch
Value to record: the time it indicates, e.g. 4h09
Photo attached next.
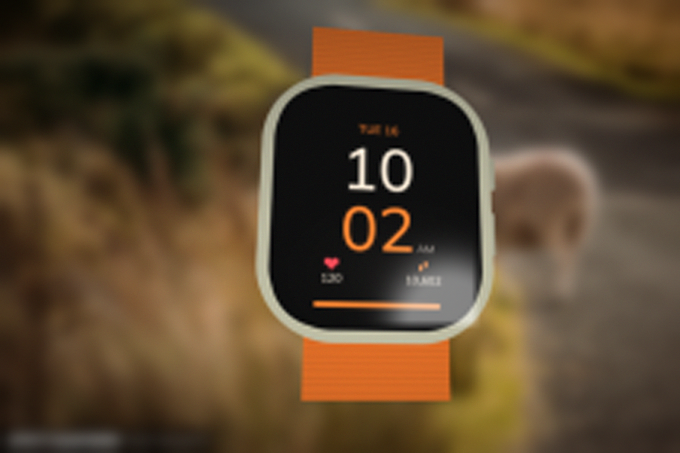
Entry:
10h02
